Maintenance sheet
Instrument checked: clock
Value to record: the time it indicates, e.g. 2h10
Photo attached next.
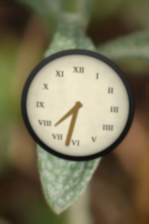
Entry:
7h32
